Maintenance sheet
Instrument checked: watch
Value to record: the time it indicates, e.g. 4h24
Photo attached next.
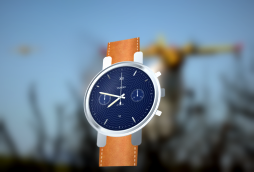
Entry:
7h48
